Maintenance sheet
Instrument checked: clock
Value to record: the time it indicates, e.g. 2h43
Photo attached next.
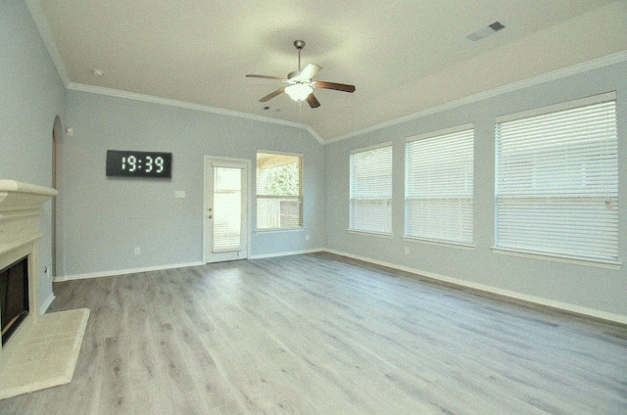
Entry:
19h39
